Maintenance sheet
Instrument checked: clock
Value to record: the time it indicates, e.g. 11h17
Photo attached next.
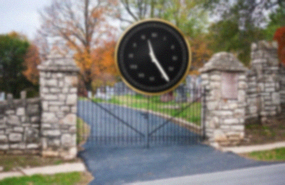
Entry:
11h24
